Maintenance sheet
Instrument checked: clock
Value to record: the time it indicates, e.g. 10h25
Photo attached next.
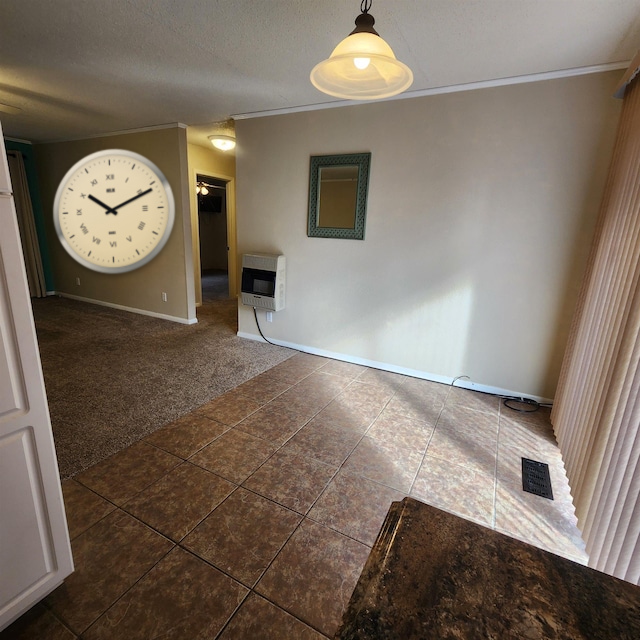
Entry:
10h11
